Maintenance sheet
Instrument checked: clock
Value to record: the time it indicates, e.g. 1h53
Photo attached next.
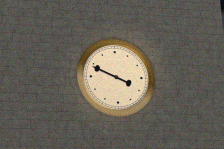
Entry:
3h49
